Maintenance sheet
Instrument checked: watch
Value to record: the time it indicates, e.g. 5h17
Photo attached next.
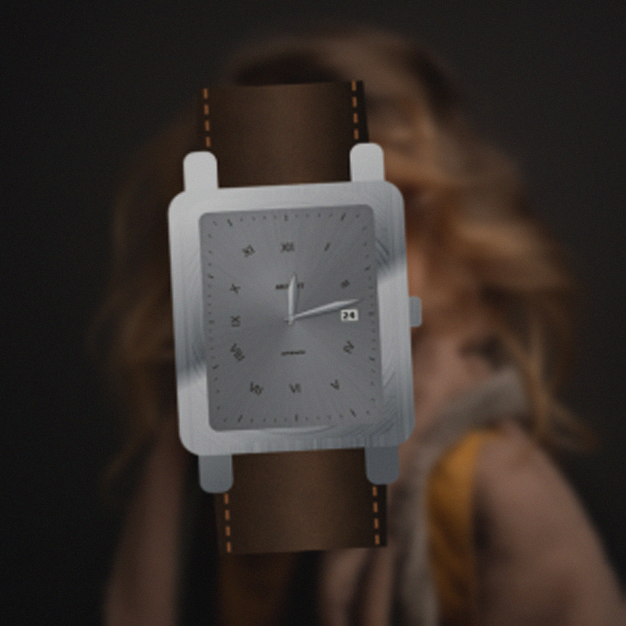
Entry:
12h13
